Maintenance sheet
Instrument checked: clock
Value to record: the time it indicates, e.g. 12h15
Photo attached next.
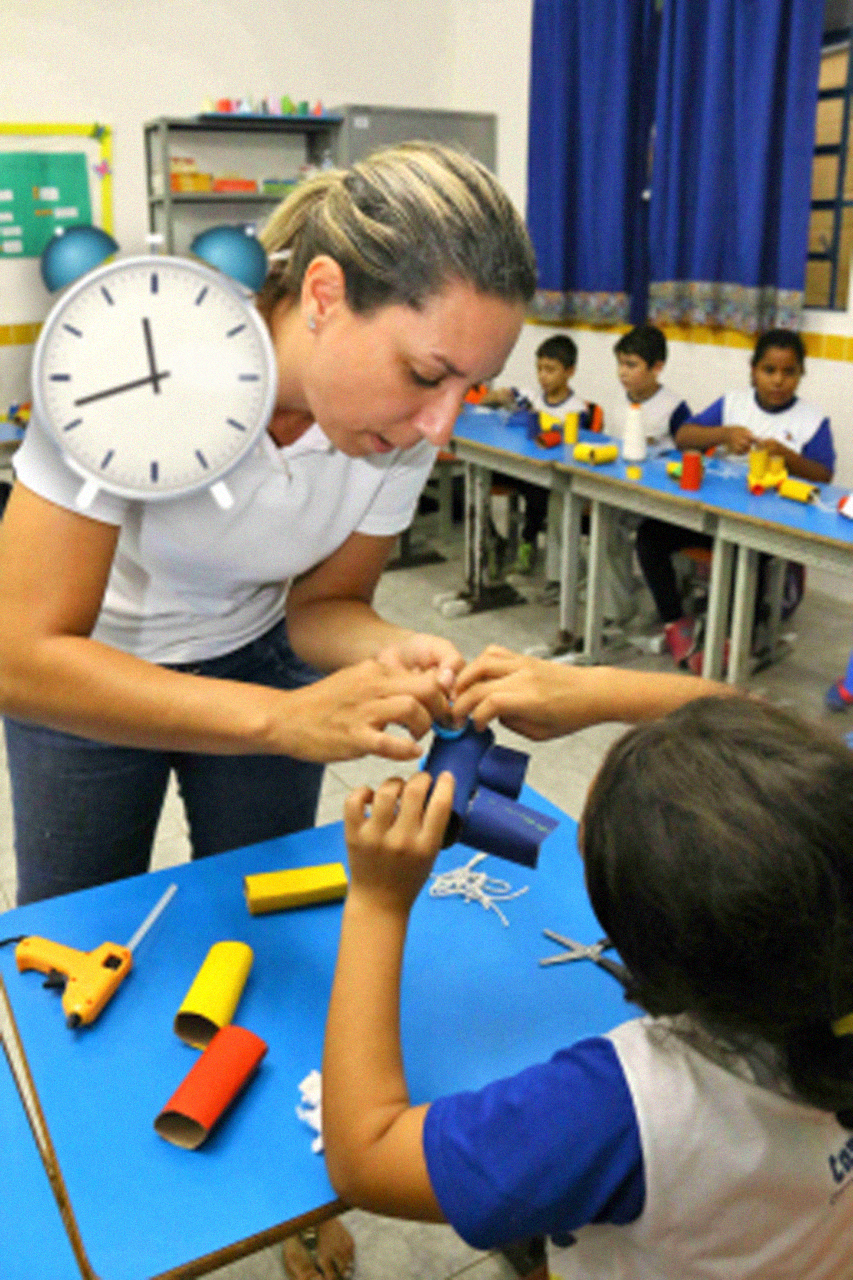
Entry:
11h42
